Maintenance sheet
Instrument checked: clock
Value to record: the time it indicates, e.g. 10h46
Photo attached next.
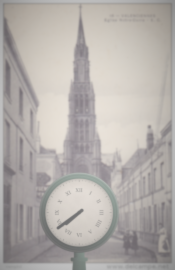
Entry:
7h39
